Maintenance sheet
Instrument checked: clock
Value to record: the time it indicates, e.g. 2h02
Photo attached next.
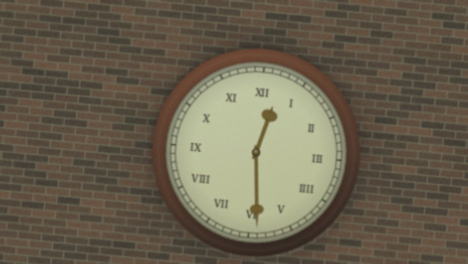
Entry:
12h29
